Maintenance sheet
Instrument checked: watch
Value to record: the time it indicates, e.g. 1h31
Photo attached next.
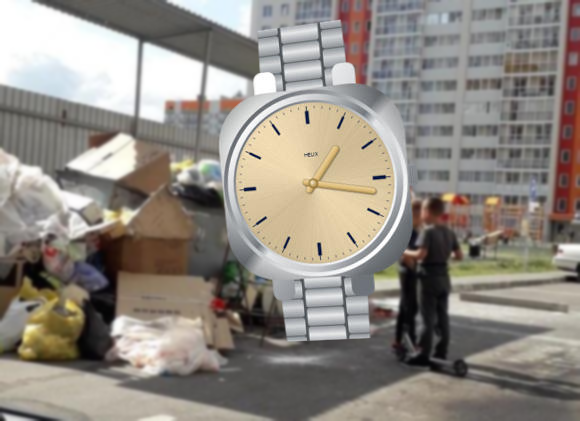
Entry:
1h17
